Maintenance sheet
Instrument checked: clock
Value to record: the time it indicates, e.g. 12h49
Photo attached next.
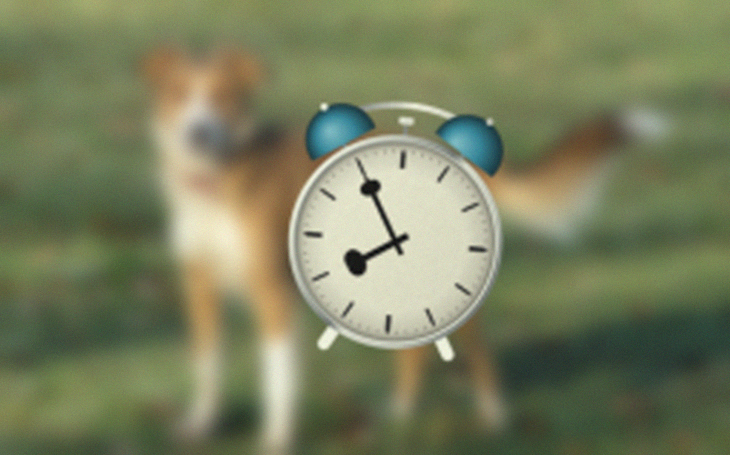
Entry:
7h55
